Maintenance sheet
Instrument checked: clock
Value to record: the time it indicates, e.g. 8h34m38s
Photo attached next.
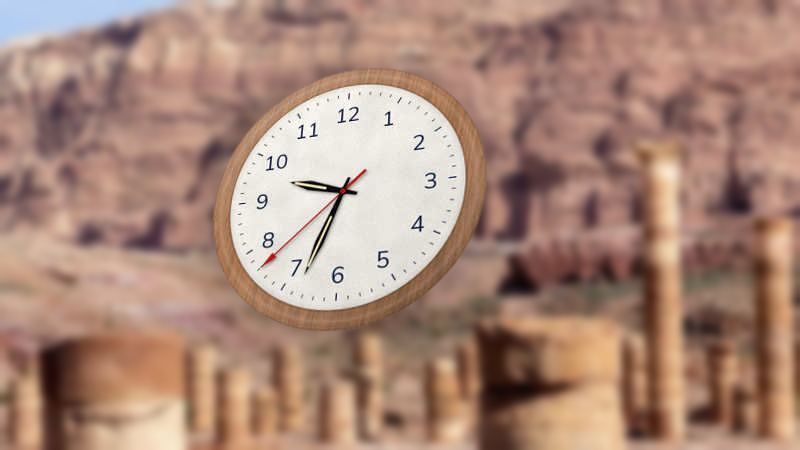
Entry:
9h33m38s
